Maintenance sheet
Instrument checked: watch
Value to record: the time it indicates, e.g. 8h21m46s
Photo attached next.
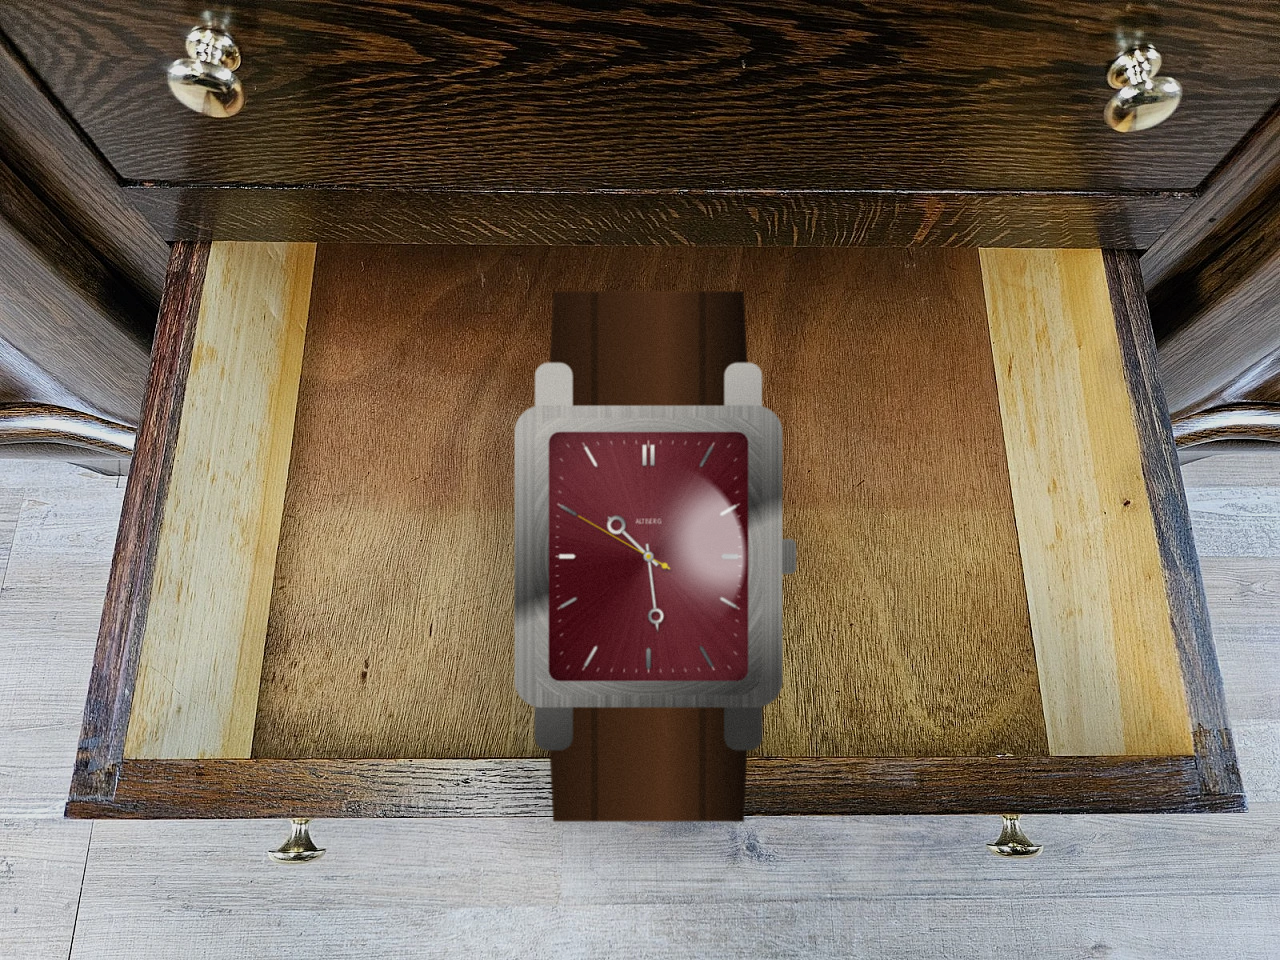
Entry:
10h28m50s
